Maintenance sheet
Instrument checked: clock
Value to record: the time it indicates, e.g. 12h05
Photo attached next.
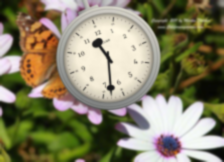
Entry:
11h33
